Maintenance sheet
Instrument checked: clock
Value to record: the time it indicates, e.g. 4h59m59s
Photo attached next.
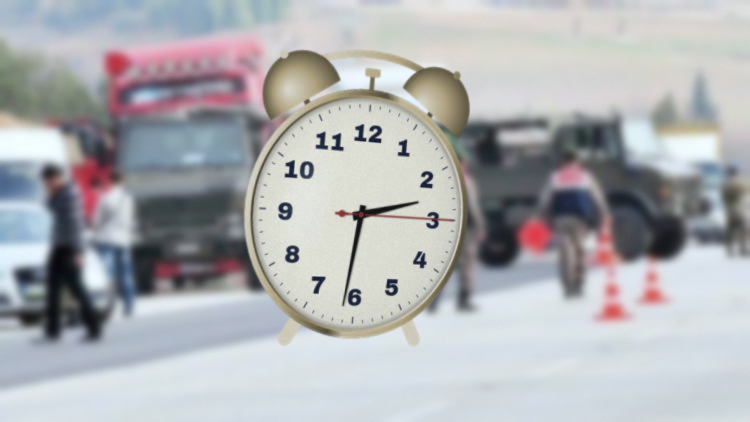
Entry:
2h31m15s
